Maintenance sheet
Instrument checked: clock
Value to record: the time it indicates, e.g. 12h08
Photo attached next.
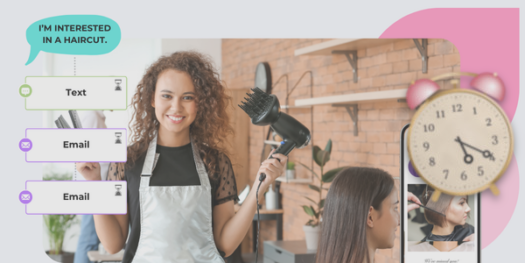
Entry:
5h20
